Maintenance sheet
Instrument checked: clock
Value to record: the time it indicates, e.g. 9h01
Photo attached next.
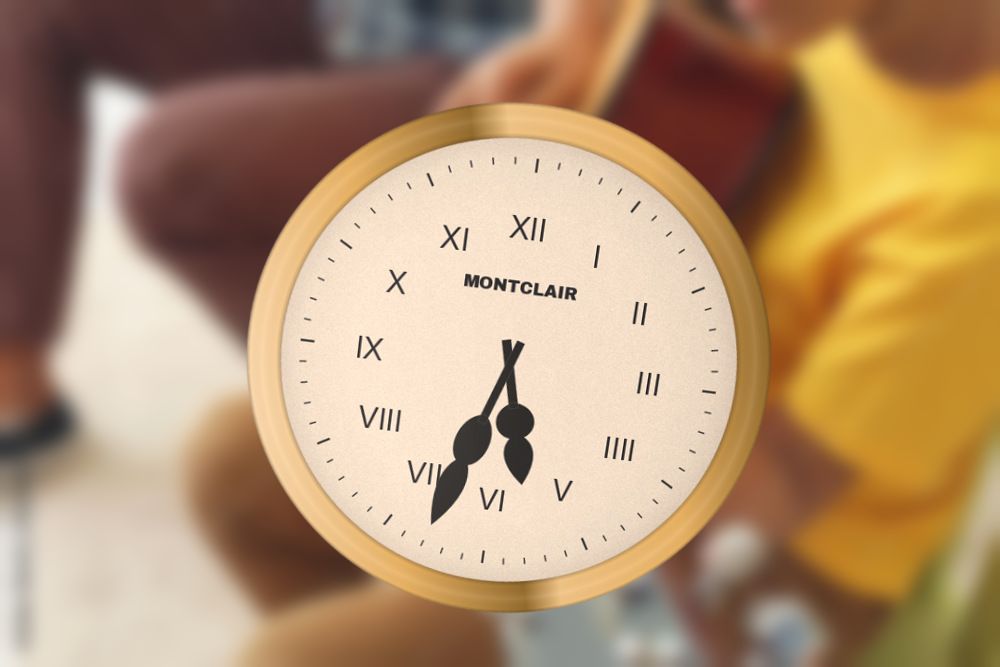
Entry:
5h33
